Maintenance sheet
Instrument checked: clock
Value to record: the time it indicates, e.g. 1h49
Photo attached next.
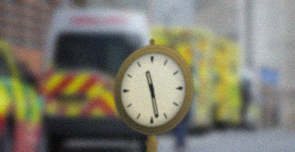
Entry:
11h28
